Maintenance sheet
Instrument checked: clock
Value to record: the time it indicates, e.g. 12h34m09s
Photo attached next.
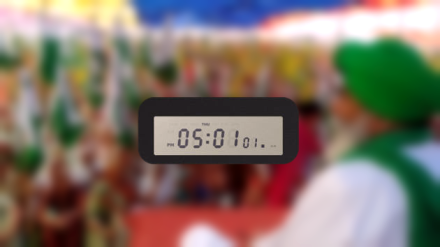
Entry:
5h01m01s
